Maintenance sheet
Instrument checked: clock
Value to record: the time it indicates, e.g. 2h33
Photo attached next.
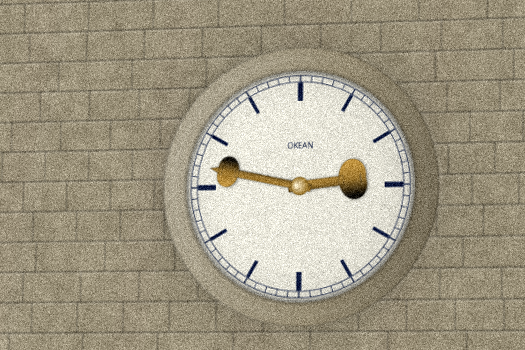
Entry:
2h47
